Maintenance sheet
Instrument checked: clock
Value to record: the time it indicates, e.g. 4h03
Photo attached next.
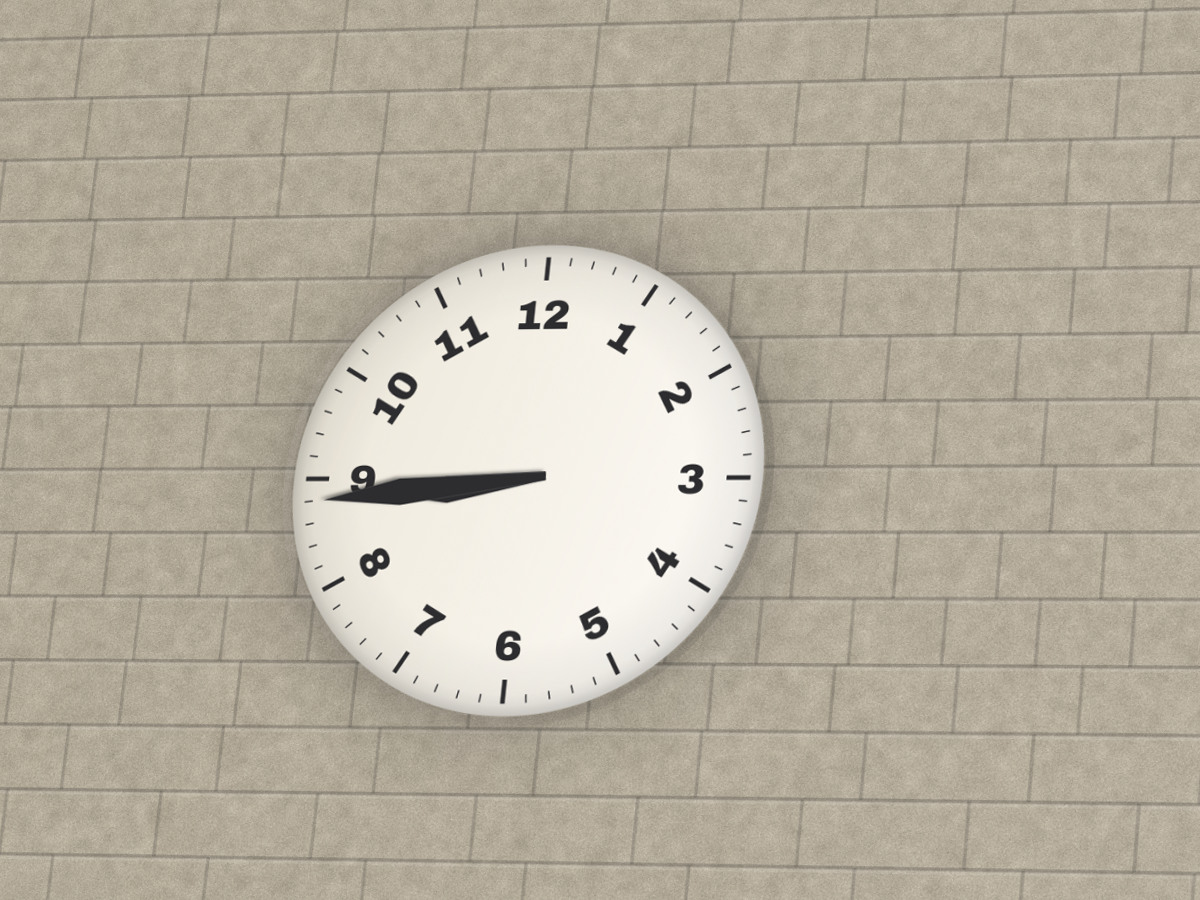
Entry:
8h44
